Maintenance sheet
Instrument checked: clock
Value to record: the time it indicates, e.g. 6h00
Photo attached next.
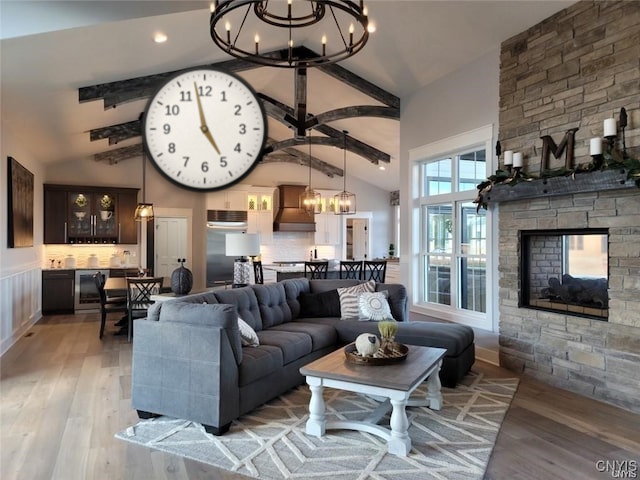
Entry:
4h58
